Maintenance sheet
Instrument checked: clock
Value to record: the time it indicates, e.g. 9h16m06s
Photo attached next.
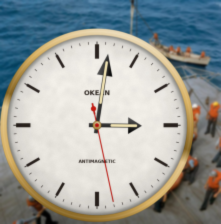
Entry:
3h01m28s
